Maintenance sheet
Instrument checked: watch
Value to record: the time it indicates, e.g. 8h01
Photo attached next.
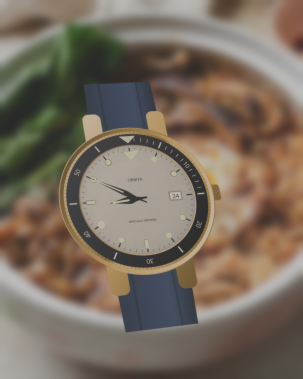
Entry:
8h50
